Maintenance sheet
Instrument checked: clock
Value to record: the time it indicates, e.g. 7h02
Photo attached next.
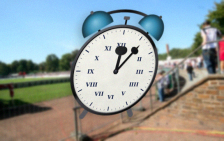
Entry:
12h06
